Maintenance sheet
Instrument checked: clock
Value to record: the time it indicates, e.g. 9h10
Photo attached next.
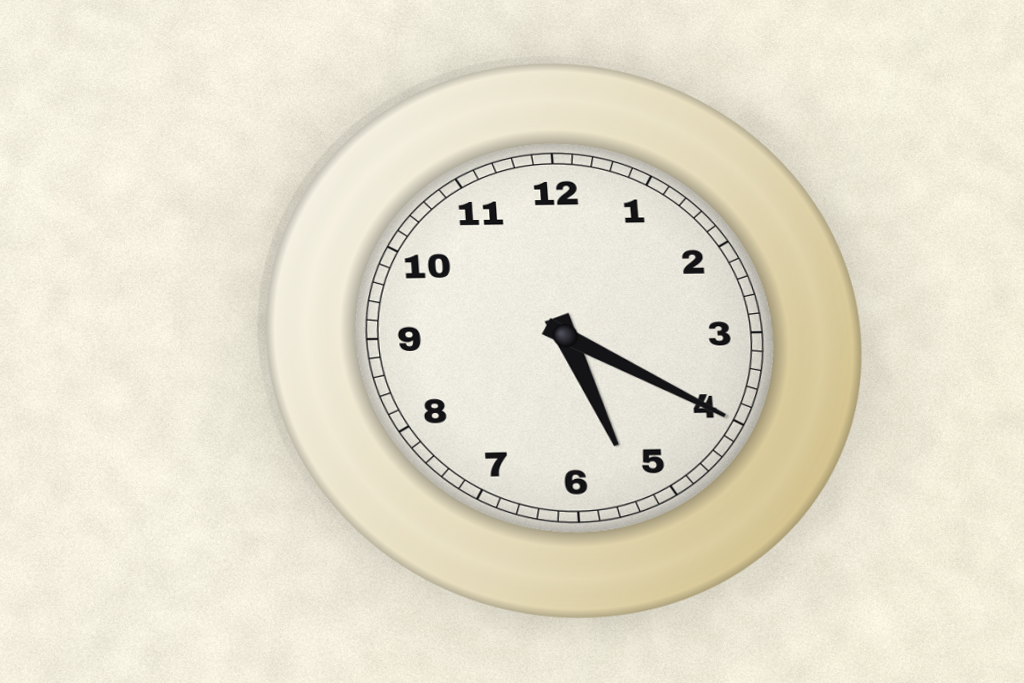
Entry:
5h20
